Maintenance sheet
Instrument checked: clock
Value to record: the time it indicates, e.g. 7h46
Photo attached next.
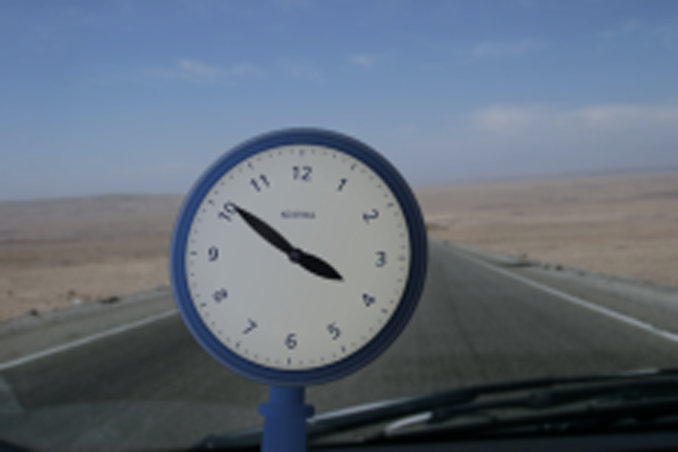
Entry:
3h51
